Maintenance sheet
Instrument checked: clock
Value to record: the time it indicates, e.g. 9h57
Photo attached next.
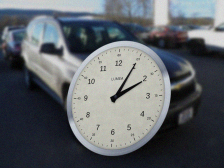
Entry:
2h05
